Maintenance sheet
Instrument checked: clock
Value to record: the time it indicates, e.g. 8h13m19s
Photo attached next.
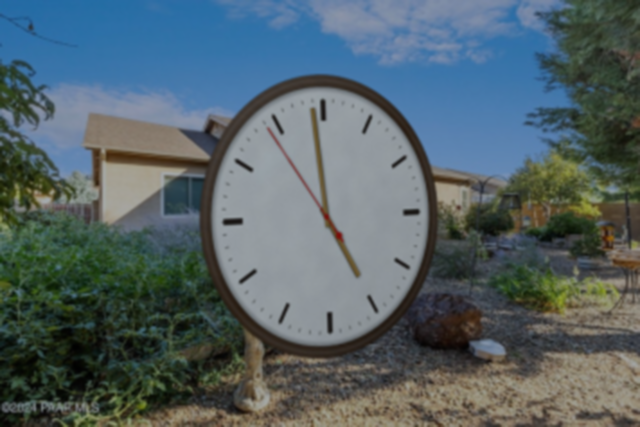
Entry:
4h58m54s
